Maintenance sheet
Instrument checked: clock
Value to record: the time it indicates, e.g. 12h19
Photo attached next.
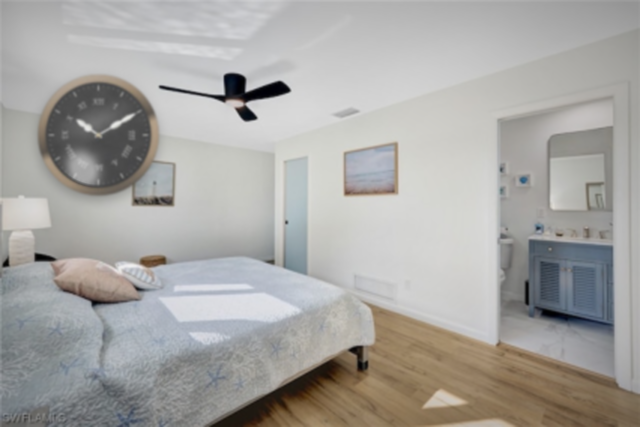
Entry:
10h10
